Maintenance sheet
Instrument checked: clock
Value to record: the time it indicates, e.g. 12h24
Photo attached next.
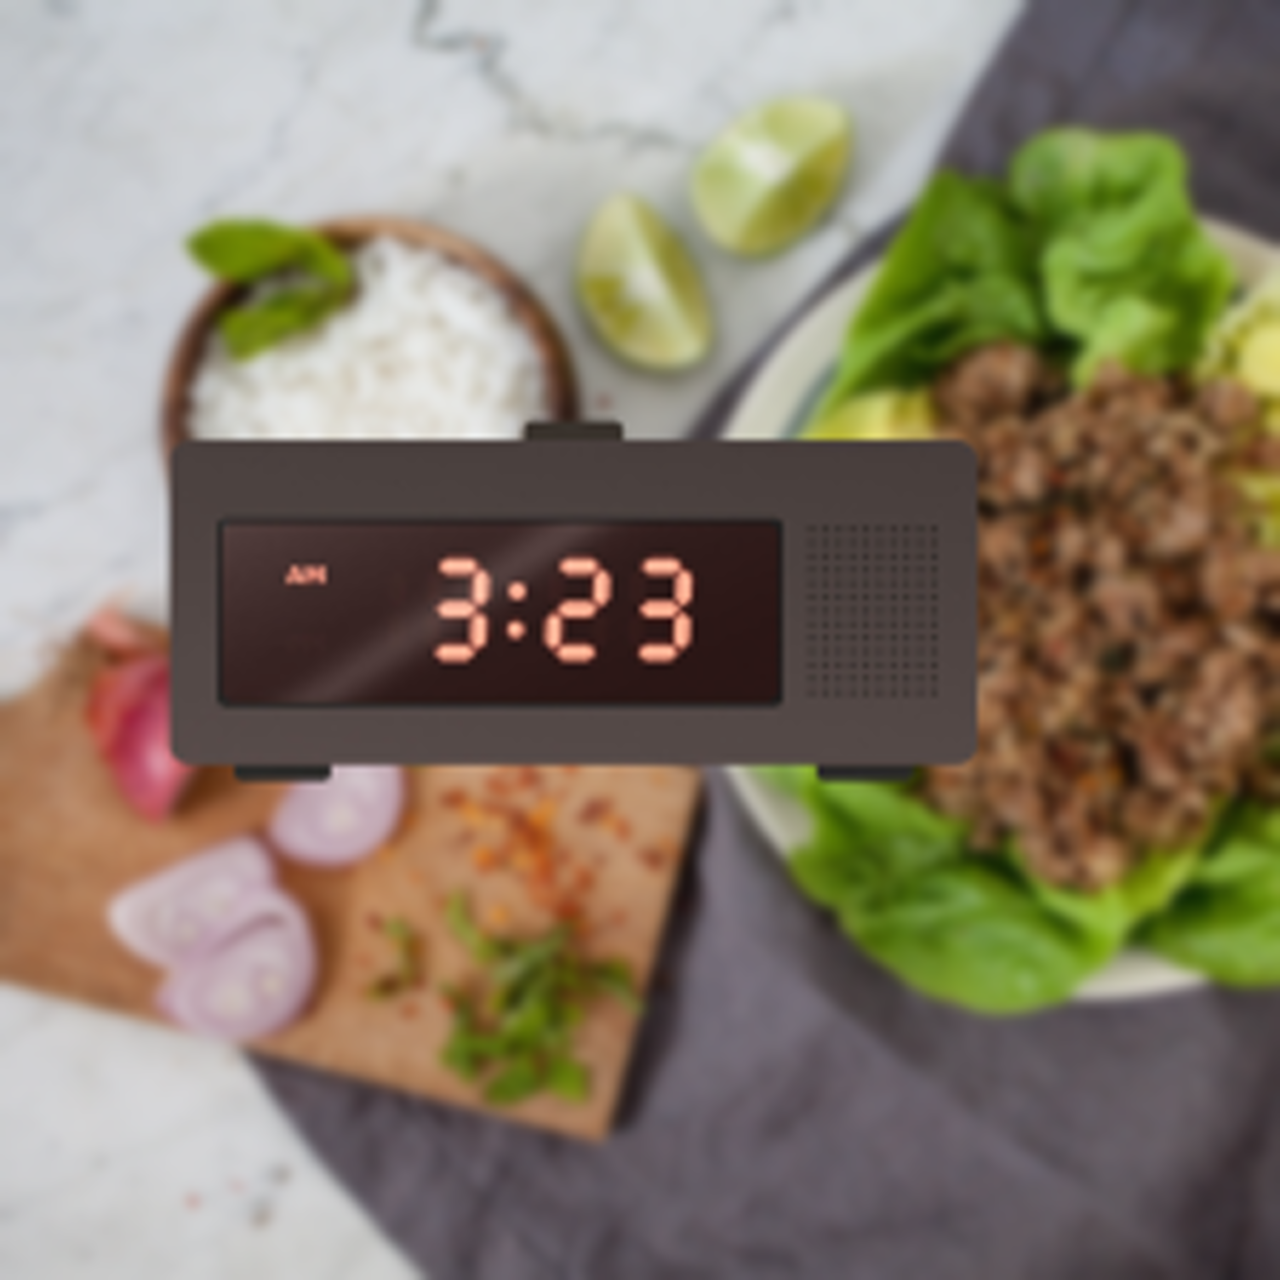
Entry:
3h23
